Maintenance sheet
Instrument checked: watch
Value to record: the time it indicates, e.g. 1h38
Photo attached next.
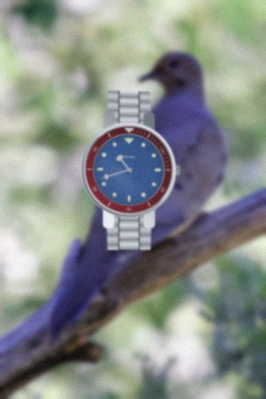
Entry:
10h42
